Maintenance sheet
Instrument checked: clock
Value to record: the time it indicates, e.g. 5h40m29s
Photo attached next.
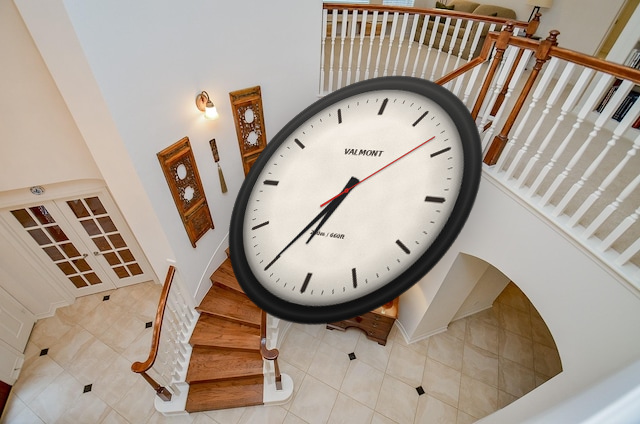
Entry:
6h35m08s
